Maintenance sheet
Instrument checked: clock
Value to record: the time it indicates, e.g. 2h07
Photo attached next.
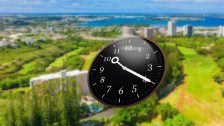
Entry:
10h20
